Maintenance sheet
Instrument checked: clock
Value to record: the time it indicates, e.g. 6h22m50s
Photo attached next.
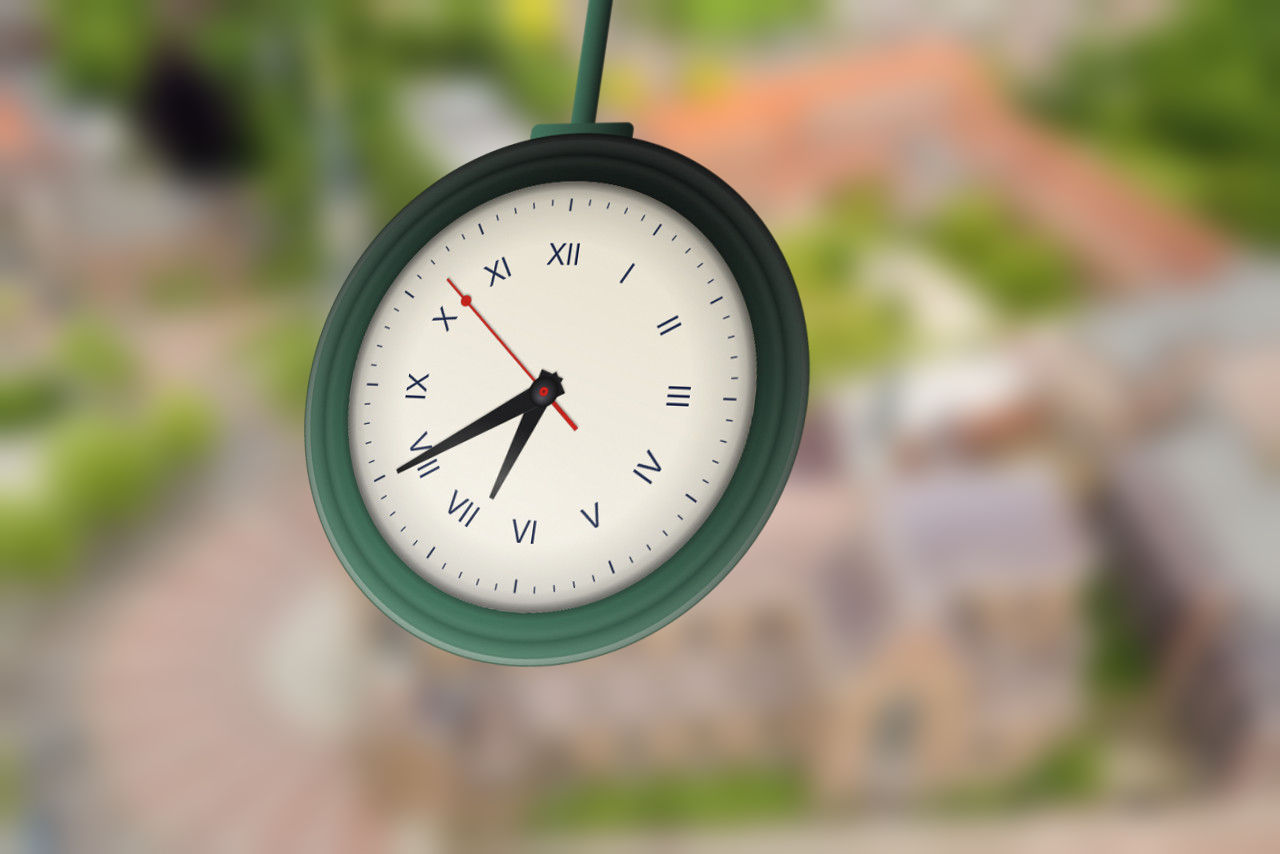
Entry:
6h39m52s
